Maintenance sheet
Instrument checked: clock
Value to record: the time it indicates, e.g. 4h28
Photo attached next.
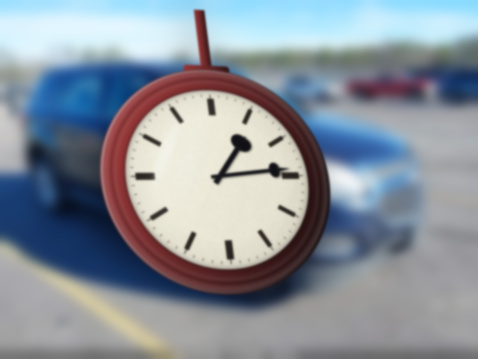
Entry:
1h14
